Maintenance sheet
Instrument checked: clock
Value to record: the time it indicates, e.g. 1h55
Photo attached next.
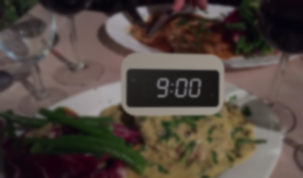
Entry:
9h00
